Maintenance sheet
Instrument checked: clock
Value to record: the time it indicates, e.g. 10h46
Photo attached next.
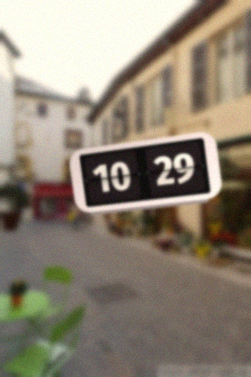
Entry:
10h29
